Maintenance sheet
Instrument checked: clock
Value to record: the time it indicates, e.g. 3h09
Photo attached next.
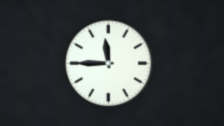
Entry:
11h45
